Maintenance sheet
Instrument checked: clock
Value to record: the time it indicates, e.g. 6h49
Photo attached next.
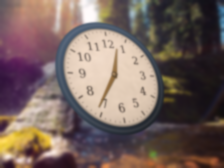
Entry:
12h36
